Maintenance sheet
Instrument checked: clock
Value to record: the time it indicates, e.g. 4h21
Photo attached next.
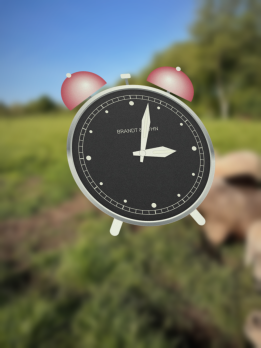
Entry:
3h03
